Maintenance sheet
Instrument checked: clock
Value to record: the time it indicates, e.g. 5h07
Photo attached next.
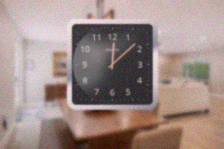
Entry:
12h08
